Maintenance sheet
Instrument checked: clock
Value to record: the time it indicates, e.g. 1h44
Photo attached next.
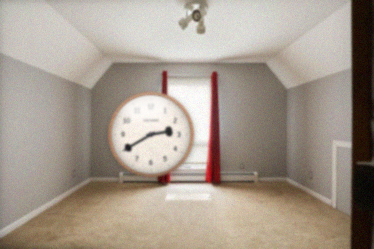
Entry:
2h40
